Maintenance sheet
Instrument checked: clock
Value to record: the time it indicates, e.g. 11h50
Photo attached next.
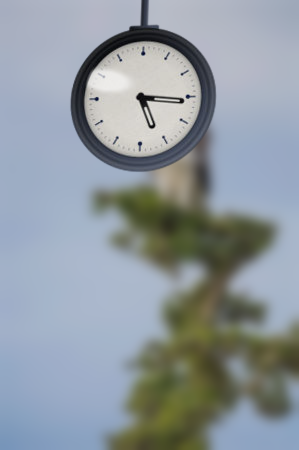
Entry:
5h16
